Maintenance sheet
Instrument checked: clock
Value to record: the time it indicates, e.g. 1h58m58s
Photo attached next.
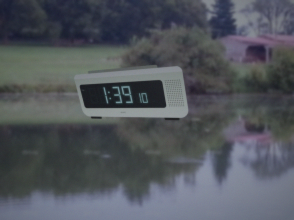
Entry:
1h39m10s
